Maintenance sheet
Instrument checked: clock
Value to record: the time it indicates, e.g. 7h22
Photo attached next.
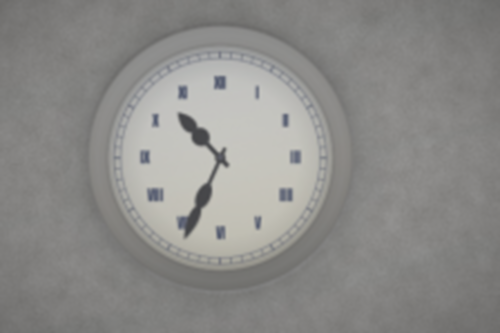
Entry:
10h34
